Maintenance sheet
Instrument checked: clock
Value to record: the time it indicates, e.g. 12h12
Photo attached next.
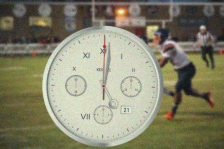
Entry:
5h01
